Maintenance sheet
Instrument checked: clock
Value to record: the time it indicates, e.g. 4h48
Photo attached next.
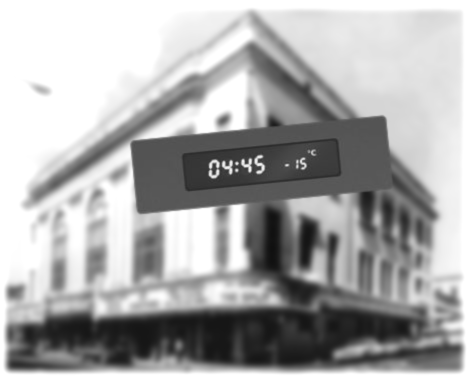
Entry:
4h45
